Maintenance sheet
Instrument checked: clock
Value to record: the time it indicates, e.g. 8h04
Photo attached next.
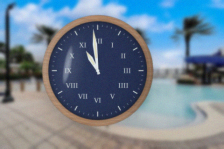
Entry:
10h59
